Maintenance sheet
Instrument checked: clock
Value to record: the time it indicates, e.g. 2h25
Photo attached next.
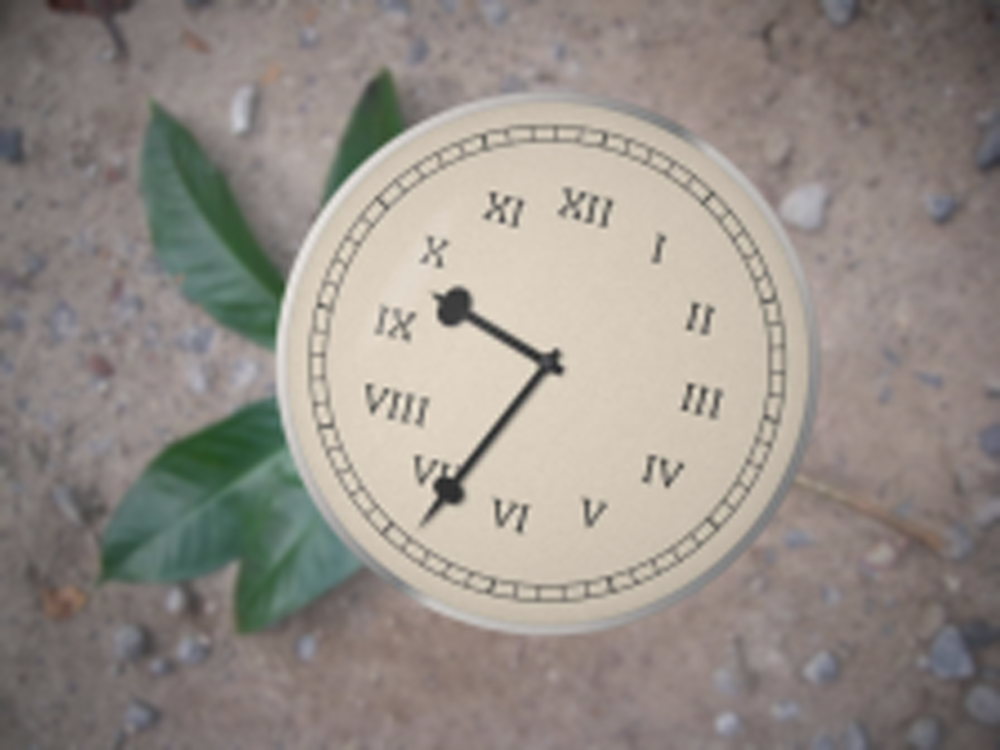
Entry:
9h34
